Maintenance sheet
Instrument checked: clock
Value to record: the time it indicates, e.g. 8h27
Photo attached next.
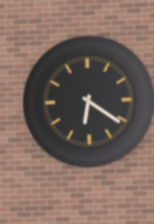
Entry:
6h21
